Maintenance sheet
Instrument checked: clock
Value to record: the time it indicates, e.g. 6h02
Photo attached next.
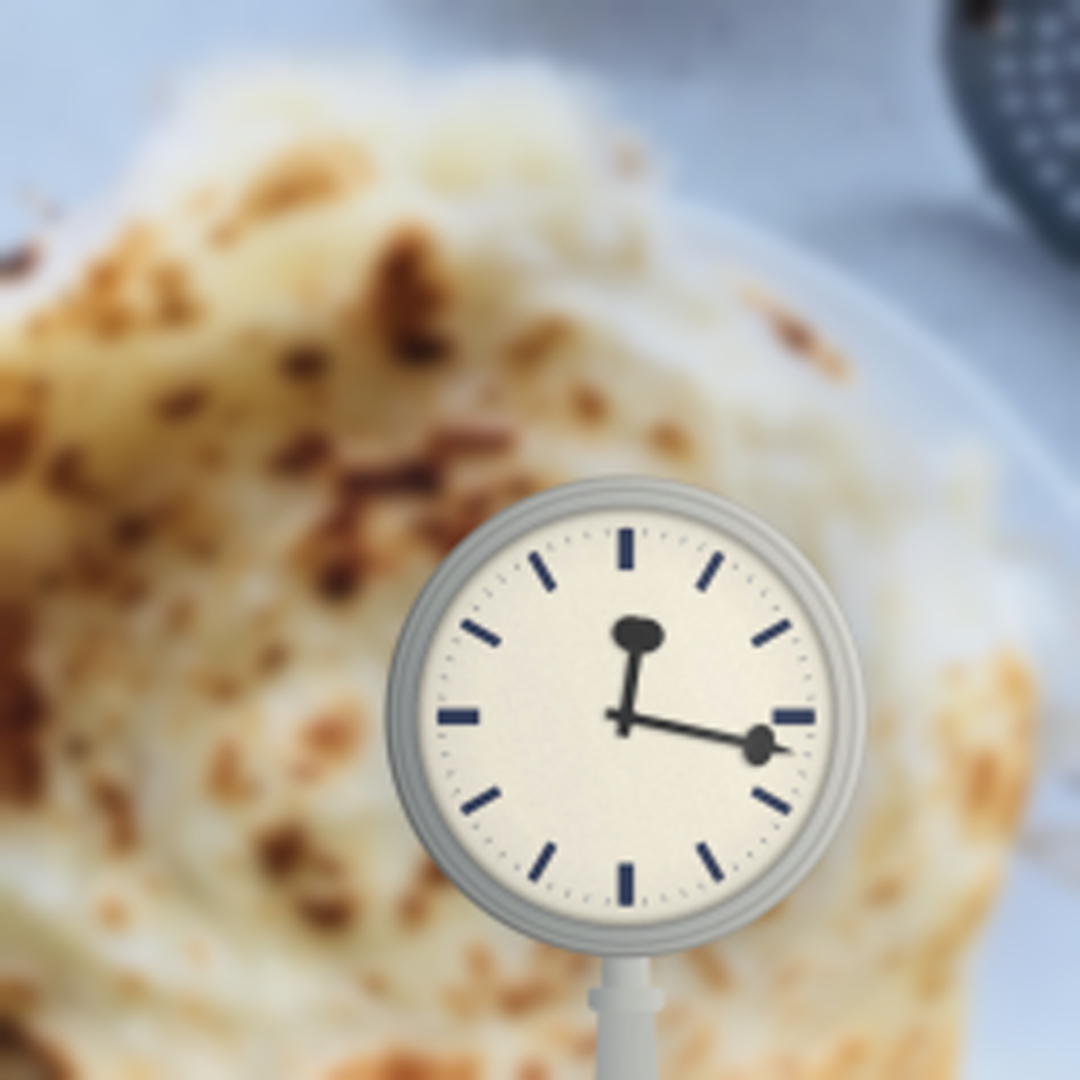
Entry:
12h17
